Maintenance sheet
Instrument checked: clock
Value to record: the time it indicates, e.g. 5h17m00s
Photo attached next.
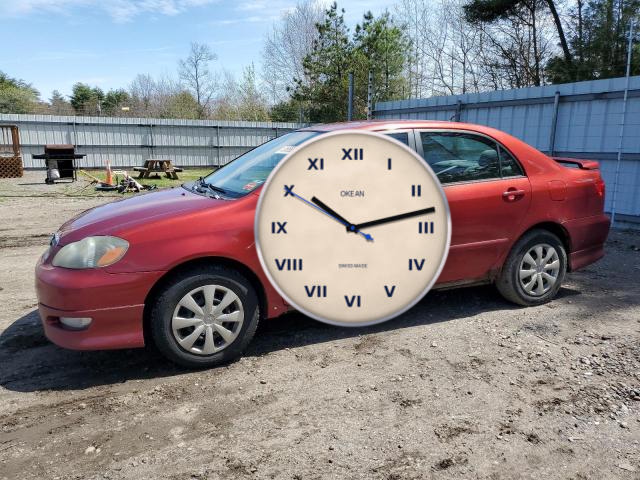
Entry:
10h12m50s
